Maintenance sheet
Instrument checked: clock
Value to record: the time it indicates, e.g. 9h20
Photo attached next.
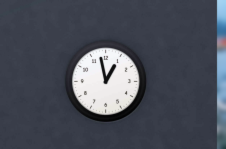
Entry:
12h58
